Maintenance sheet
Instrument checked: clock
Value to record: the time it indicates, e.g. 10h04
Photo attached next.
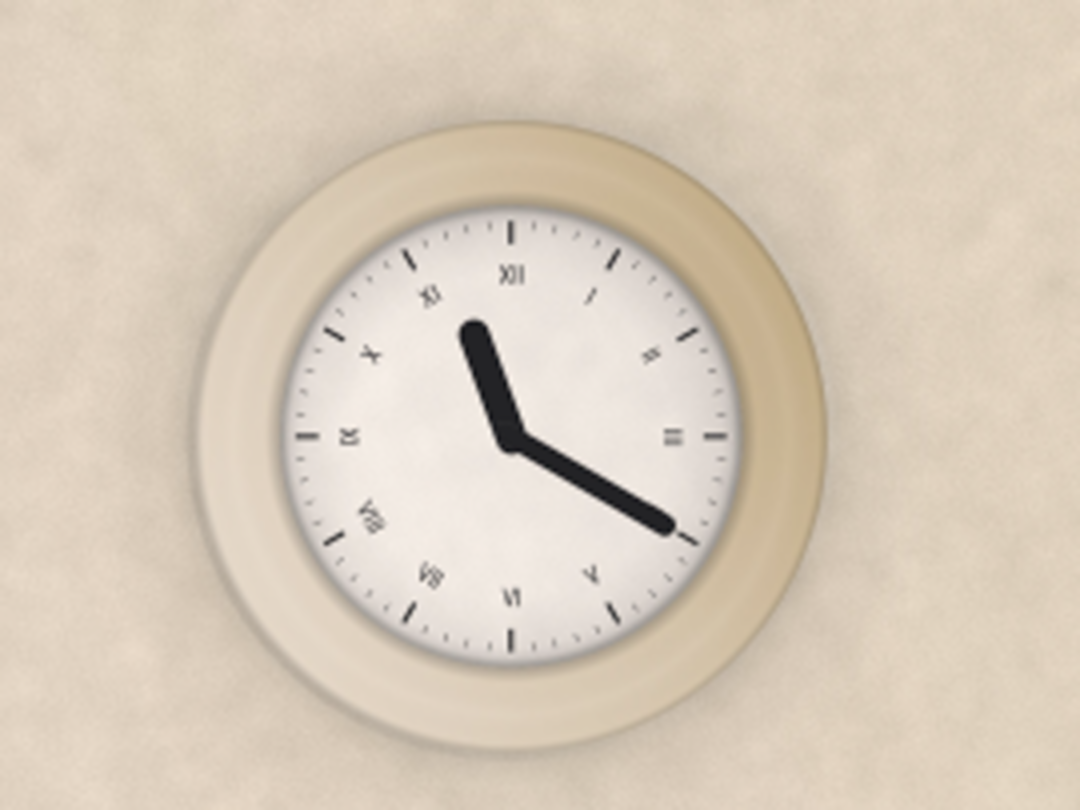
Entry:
11h20
